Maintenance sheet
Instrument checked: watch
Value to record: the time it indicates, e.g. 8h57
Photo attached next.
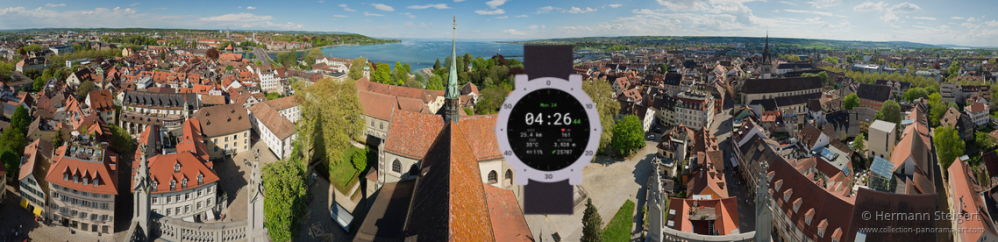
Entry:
4h26
